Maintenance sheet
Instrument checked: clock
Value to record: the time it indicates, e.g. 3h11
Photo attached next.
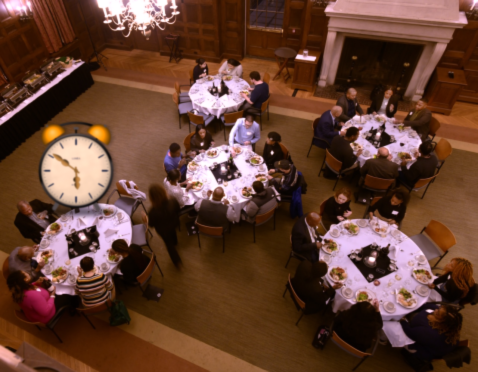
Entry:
5h51
